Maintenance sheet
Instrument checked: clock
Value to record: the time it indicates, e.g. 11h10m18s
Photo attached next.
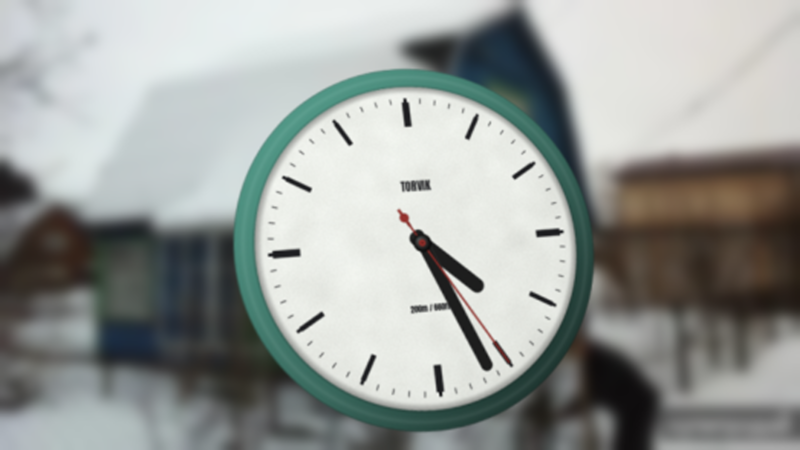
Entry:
4h26m25s
